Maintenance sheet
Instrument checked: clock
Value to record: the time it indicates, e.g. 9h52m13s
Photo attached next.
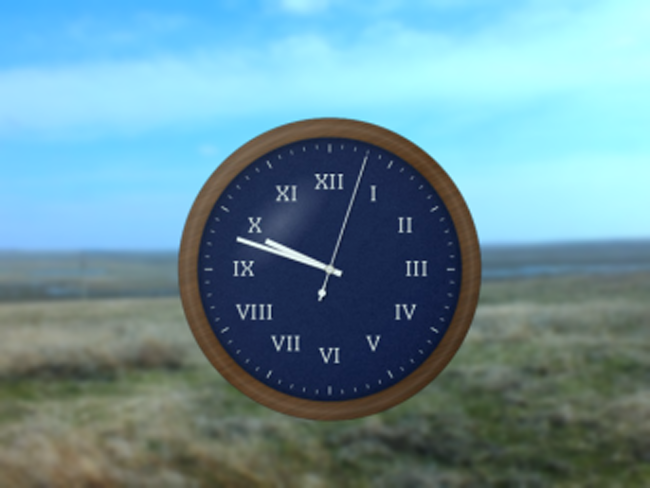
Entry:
9h48m03s
